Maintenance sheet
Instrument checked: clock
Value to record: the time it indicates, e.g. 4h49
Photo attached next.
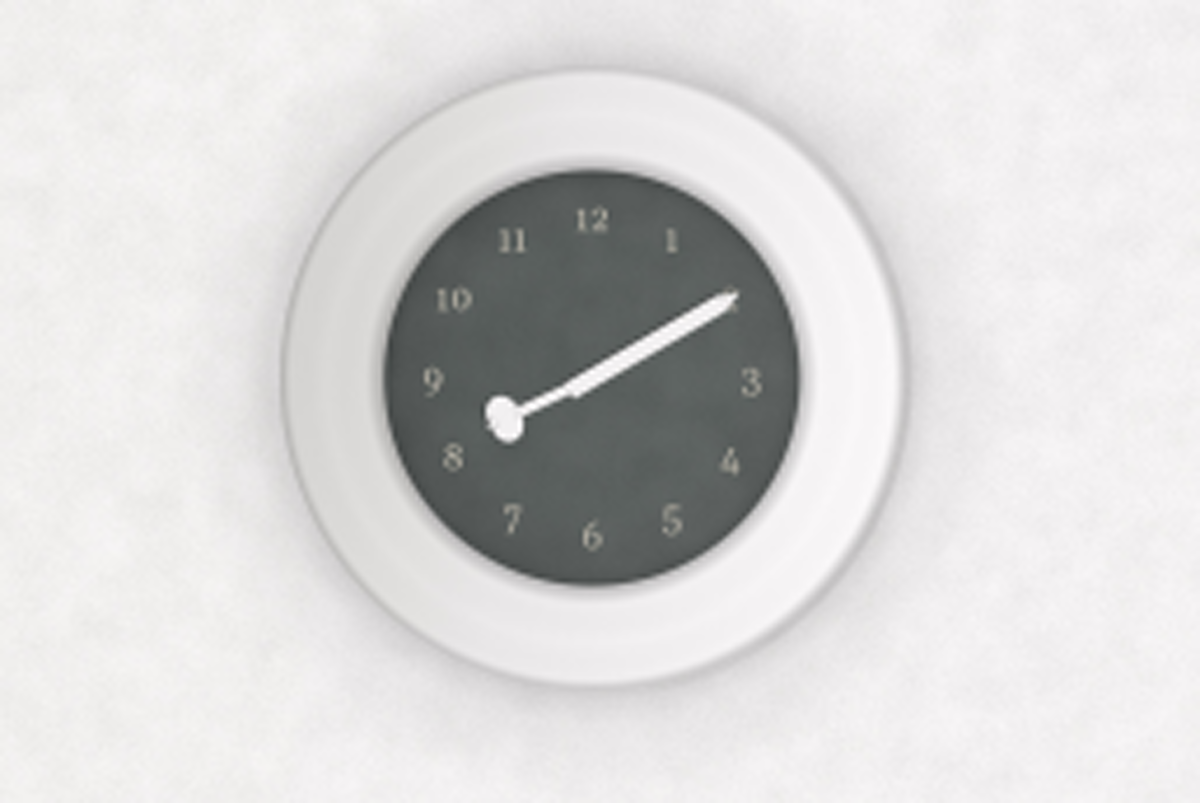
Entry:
8h10
